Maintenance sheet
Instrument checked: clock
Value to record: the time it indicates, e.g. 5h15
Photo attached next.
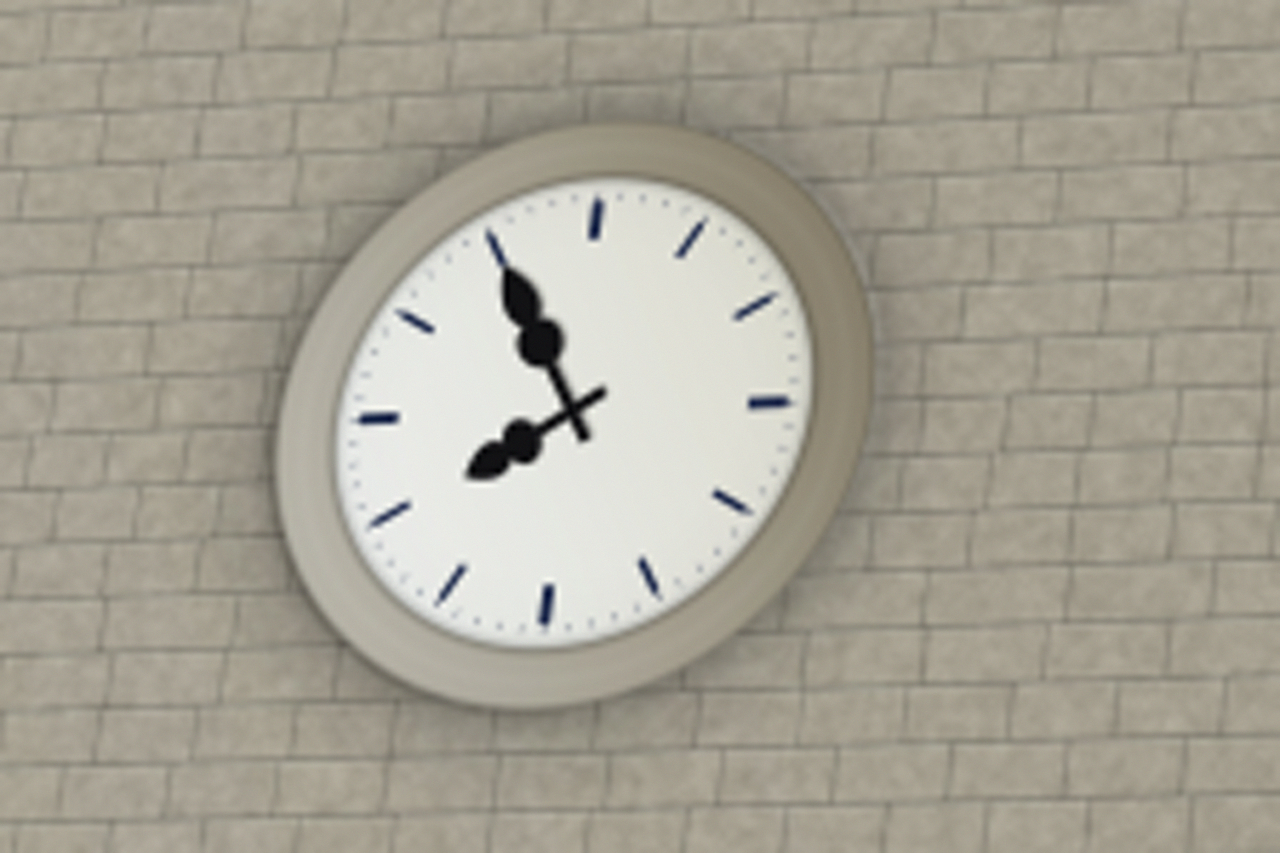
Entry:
7h55
